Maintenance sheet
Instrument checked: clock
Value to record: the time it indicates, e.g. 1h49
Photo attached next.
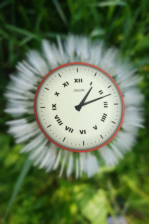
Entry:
1h12
